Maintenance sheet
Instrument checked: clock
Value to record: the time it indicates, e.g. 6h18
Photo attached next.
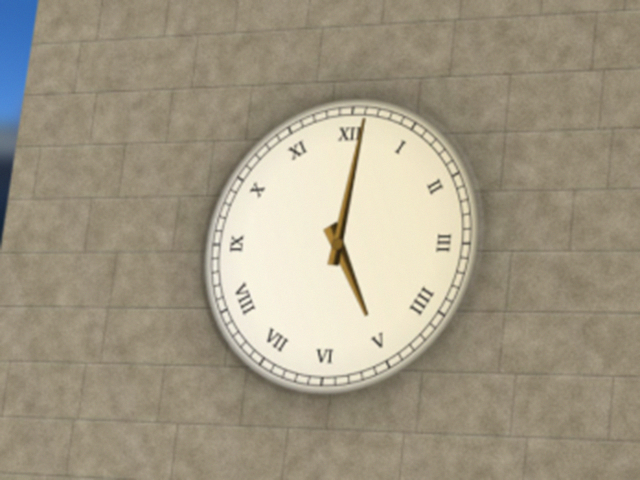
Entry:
5h01
